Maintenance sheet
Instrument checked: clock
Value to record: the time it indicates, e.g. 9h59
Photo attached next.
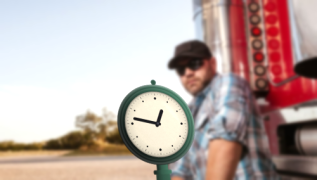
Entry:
12h47
